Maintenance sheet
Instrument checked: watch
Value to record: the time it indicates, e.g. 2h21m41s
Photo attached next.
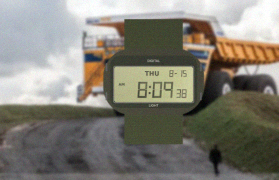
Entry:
8h09m38s
